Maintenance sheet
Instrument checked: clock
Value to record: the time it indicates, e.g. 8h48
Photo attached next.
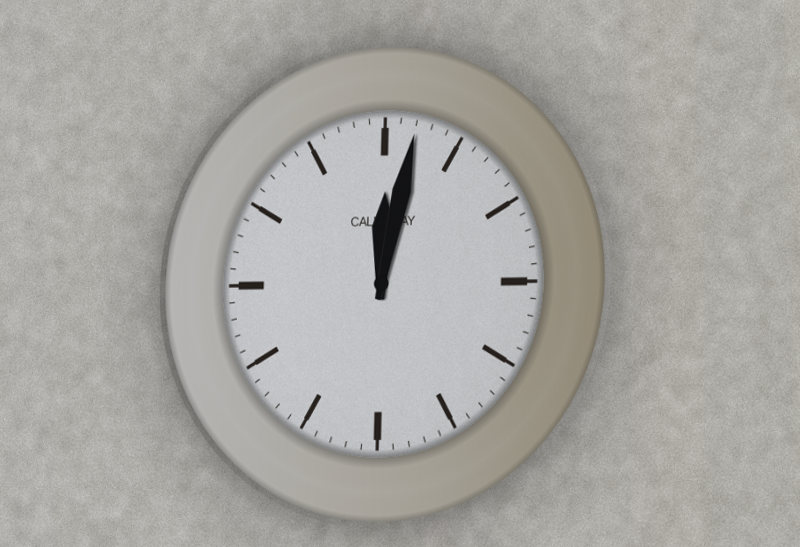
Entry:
12h02
